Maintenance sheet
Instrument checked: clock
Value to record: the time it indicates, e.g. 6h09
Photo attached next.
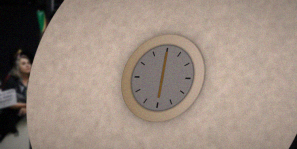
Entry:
6h00
